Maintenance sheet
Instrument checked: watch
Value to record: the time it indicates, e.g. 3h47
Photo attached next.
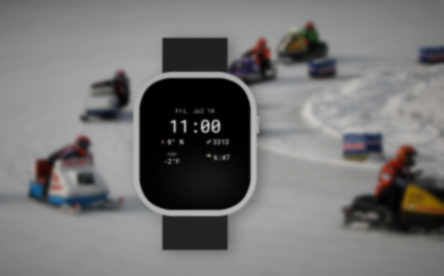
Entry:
11h00
